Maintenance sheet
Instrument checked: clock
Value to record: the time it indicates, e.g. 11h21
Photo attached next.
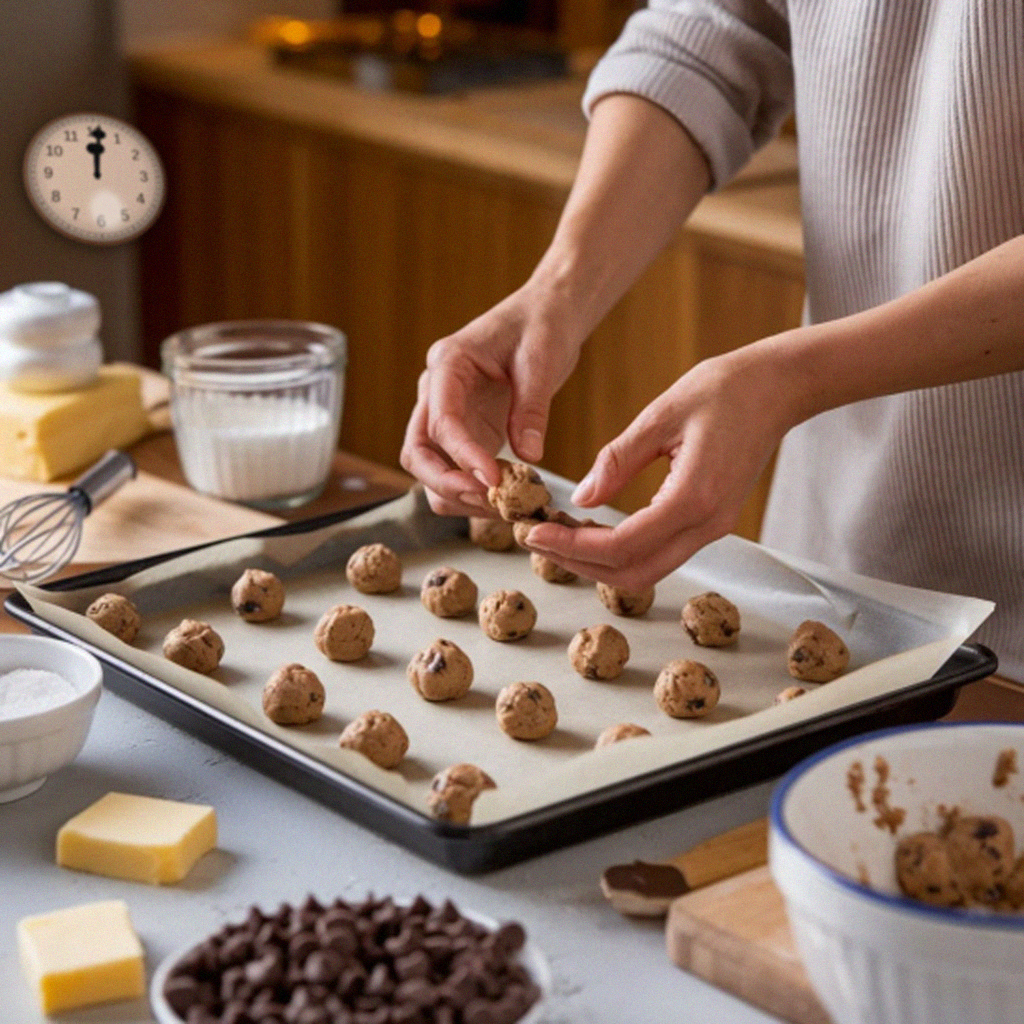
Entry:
12h01
